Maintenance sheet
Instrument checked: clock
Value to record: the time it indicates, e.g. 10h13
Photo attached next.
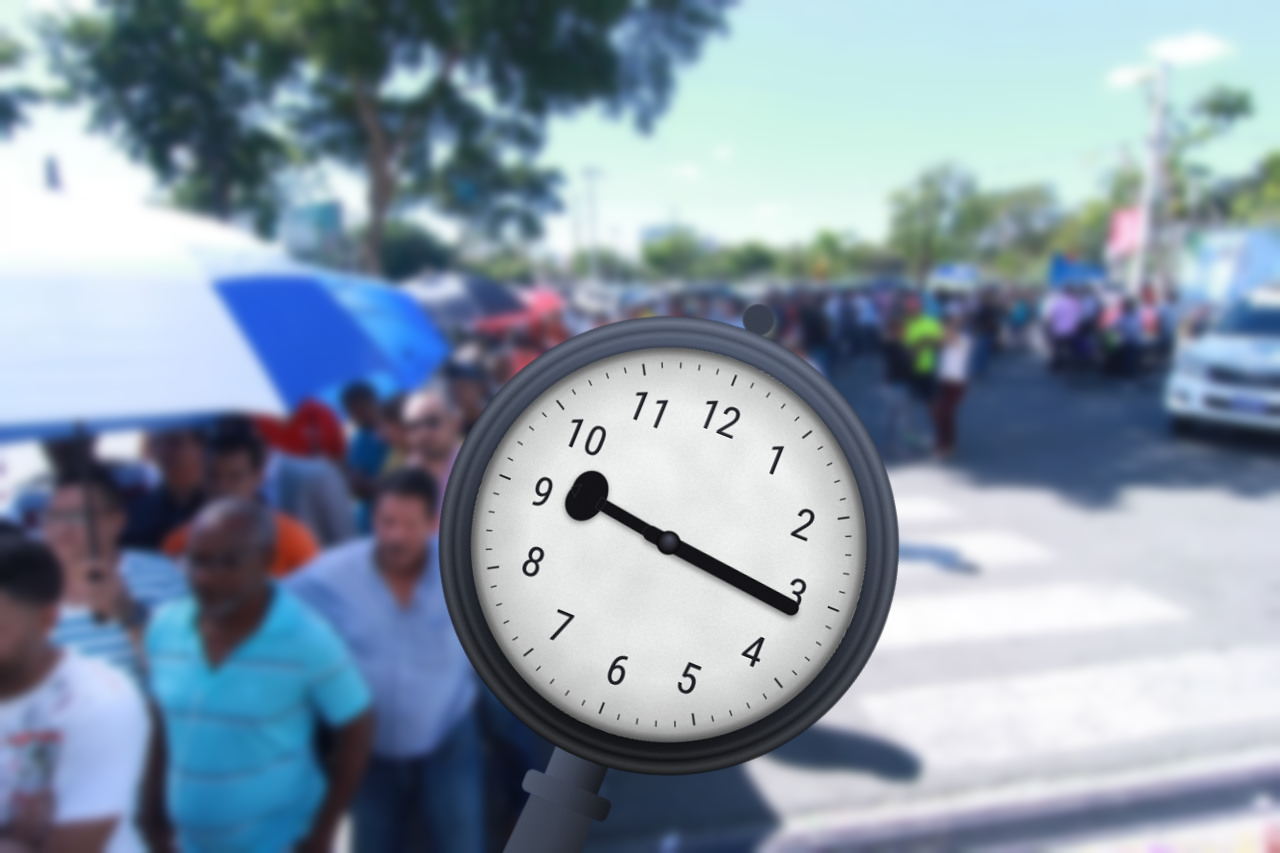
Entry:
9h16
